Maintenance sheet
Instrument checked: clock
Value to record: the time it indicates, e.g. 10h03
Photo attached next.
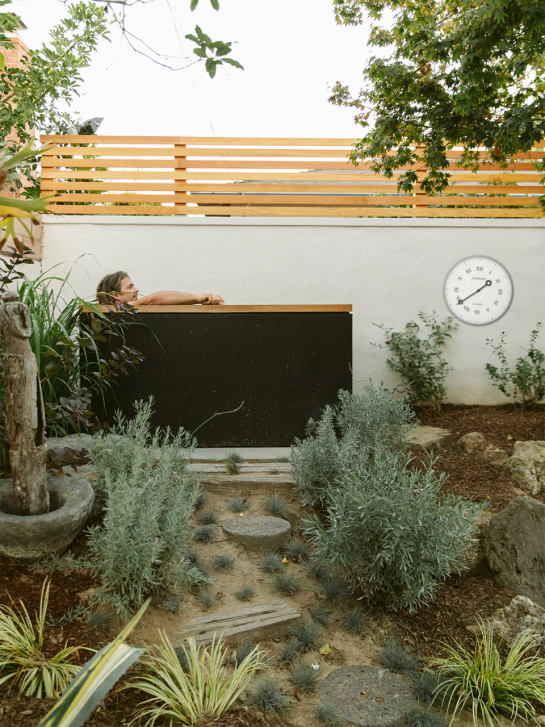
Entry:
1h39
